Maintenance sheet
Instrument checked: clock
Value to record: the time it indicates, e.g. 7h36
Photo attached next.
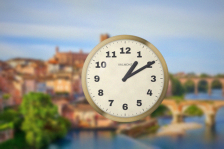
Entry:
1h10
